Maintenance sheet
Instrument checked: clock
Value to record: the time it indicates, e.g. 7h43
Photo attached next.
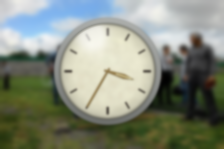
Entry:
3h35
